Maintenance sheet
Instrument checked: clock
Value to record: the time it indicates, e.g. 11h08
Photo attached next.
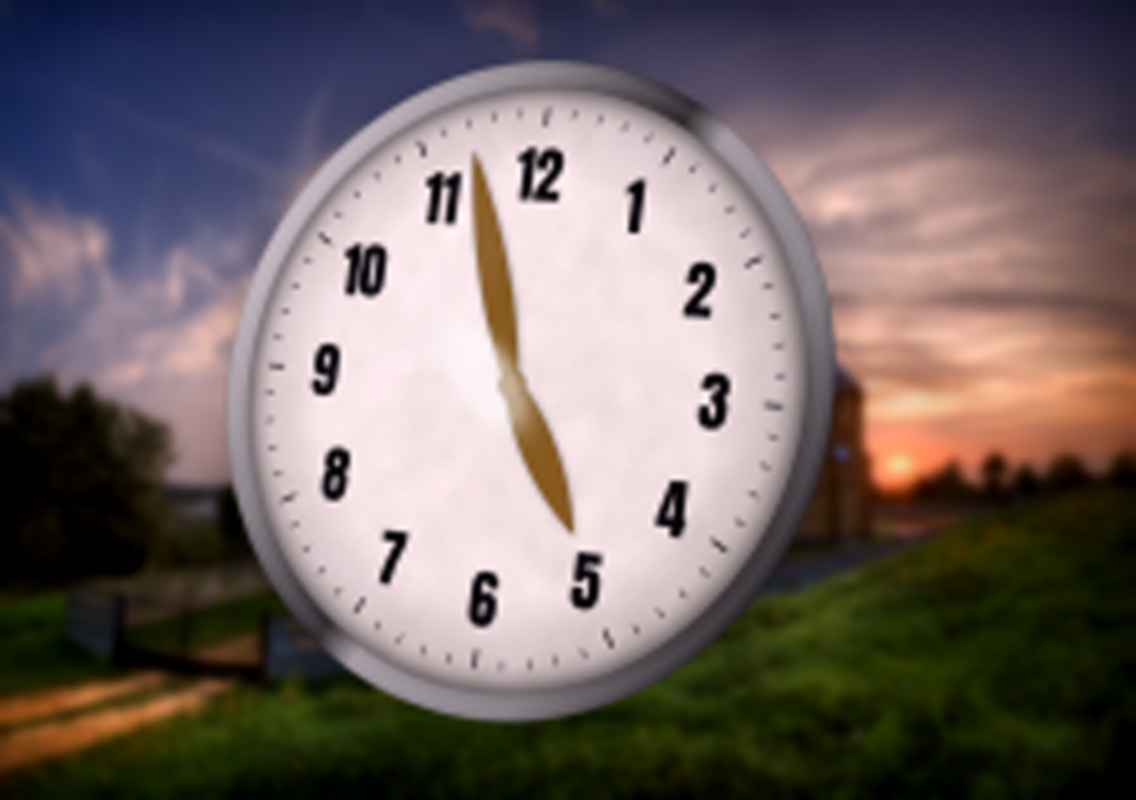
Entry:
4h57
